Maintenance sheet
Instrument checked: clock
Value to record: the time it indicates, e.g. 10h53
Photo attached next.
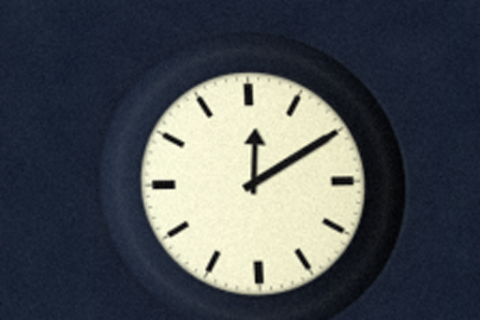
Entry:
12h10
